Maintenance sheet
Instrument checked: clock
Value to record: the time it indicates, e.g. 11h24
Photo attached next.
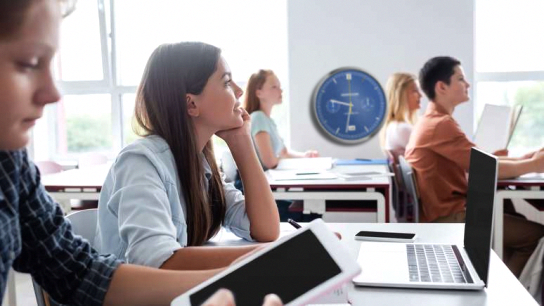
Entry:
9h32
